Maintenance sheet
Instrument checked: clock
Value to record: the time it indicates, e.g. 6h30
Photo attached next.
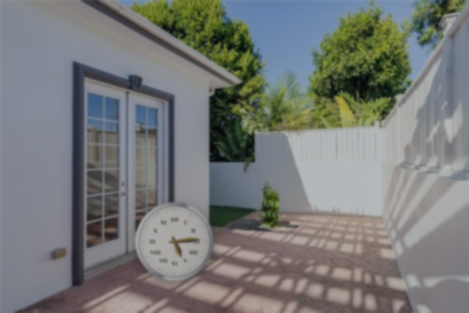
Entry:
5h14
